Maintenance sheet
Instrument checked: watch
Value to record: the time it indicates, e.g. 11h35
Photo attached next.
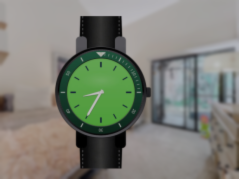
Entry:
8h35
